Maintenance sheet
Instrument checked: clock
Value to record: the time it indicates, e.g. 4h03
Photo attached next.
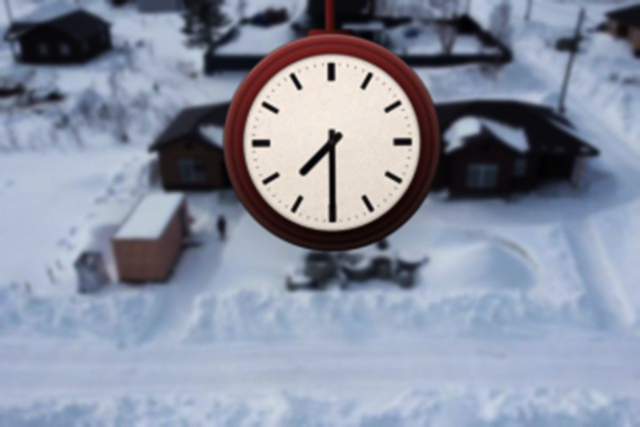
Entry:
7h30
